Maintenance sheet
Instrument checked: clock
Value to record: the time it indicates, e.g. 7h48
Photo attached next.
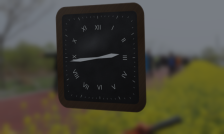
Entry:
2h44
